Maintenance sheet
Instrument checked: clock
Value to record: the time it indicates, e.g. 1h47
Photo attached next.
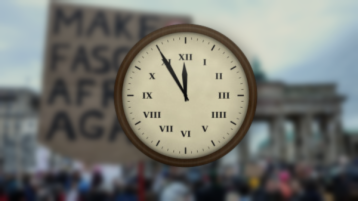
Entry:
11h55
